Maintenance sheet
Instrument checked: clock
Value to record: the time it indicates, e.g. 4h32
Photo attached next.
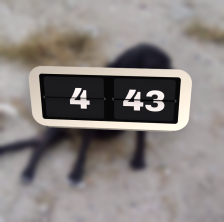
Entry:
4h43
